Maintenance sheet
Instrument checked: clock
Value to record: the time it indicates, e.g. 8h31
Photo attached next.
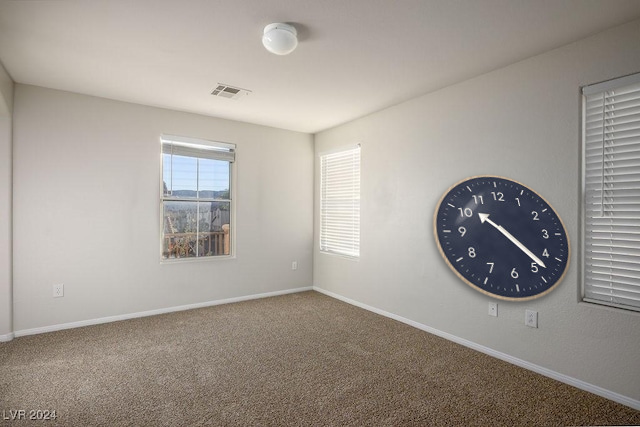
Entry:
10h23
